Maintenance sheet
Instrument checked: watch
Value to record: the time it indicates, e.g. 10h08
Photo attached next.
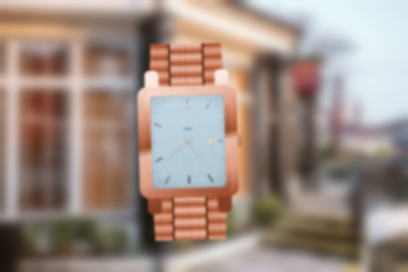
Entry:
4h39
